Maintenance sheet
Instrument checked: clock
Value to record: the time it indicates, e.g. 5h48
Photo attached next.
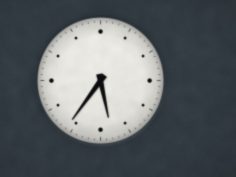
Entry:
5h36
